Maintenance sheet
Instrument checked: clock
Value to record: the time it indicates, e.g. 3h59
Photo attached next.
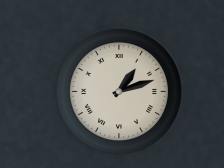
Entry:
1h12
